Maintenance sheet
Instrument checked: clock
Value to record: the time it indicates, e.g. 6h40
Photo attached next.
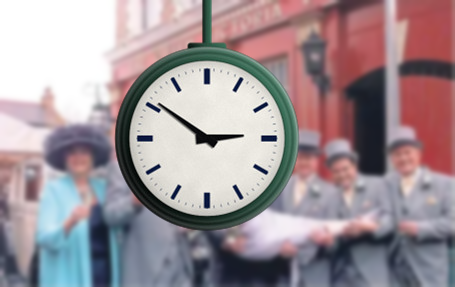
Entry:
2h51
